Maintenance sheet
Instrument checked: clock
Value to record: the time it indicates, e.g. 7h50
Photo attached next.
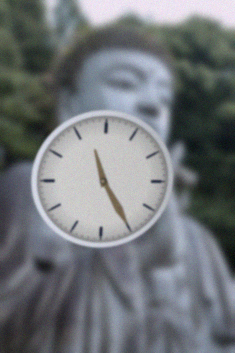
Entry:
11h25
